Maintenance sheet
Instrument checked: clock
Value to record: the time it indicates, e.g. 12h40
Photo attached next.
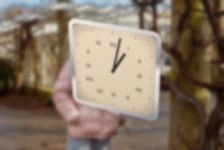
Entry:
1h02
